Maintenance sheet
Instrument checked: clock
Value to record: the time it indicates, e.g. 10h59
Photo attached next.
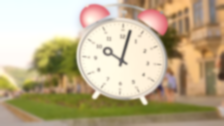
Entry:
10h02
